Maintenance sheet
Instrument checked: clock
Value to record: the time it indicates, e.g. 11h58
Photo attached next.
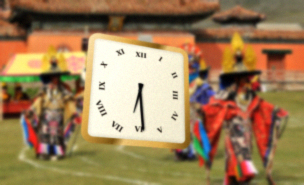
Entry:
6h29
